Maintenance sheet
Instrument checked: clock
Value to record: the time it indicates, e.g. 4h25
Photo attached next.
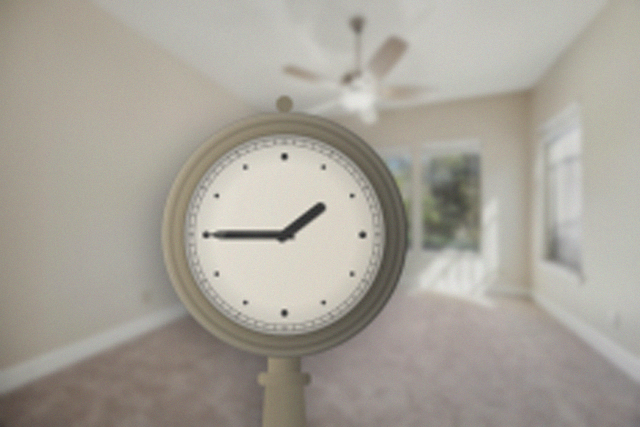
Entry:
1h45
